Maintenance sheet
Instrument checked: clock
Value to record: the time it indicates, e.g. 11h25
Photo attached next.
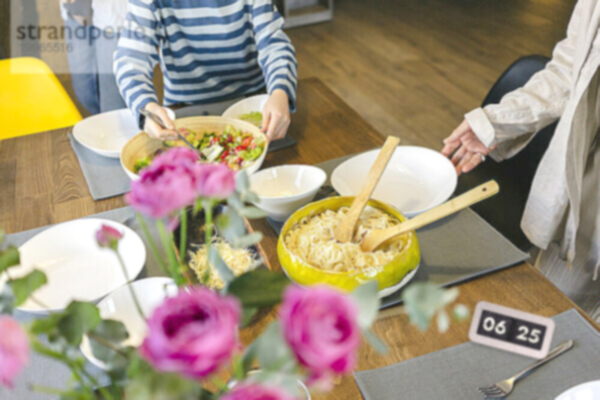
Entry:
6h25
